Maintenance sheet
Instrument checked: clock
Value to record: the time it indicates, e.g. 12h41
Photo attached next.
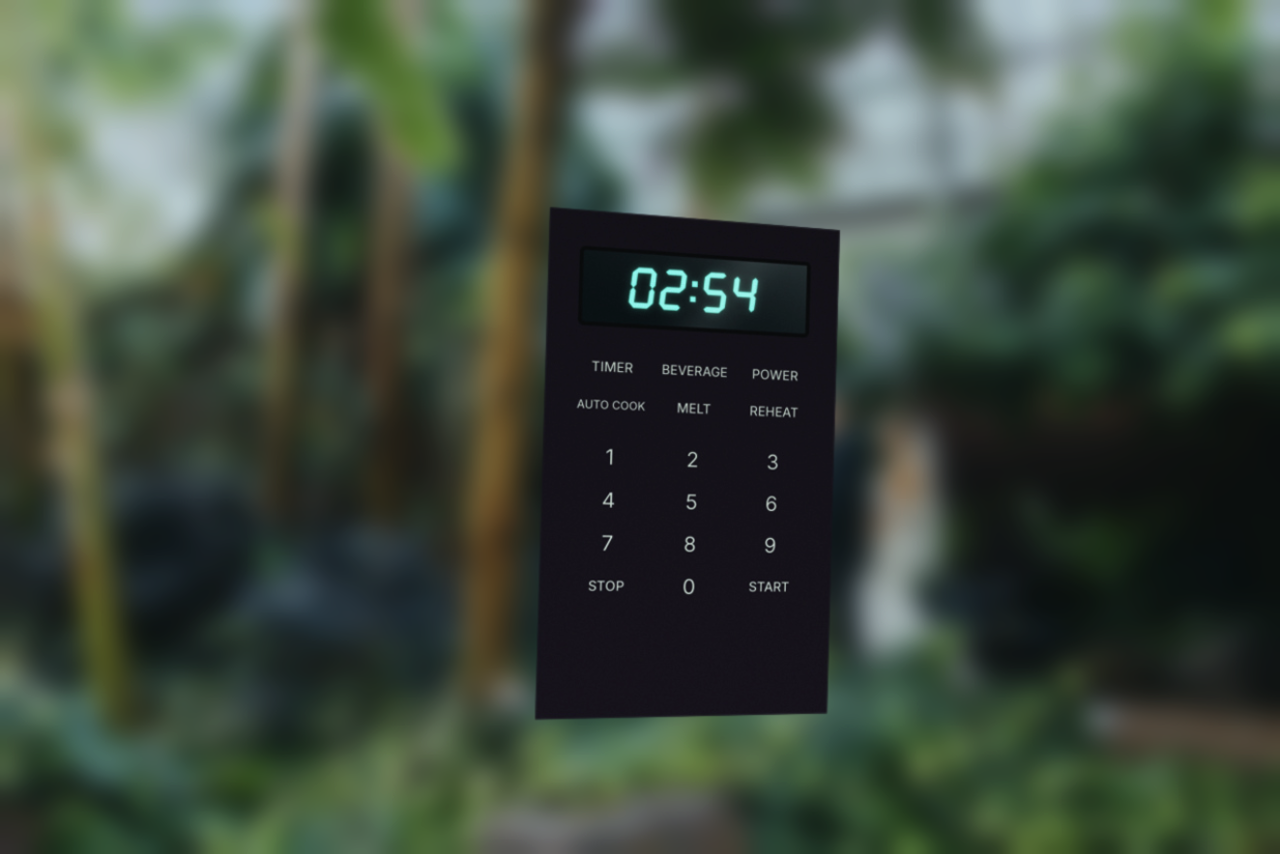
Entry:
2h54
